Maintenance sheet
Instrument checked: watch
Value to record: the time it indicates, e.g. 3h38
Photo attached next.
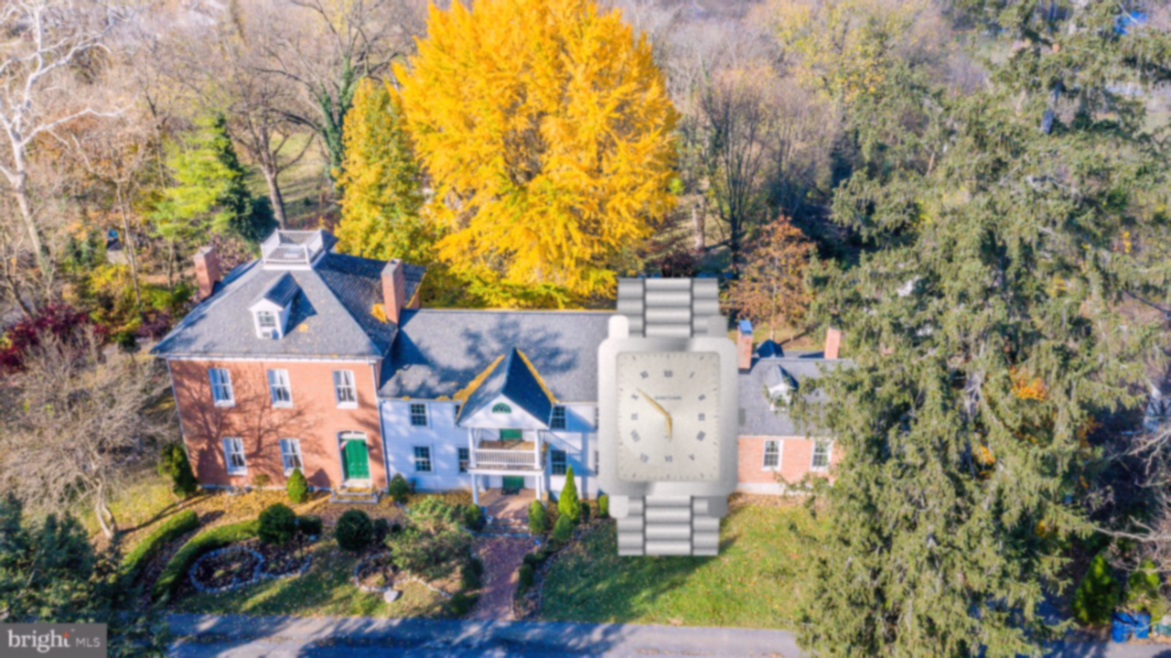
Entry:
5h52
